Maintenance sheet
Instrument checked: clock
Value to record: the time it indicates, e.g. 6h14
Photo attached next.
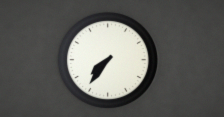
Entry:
7h36
